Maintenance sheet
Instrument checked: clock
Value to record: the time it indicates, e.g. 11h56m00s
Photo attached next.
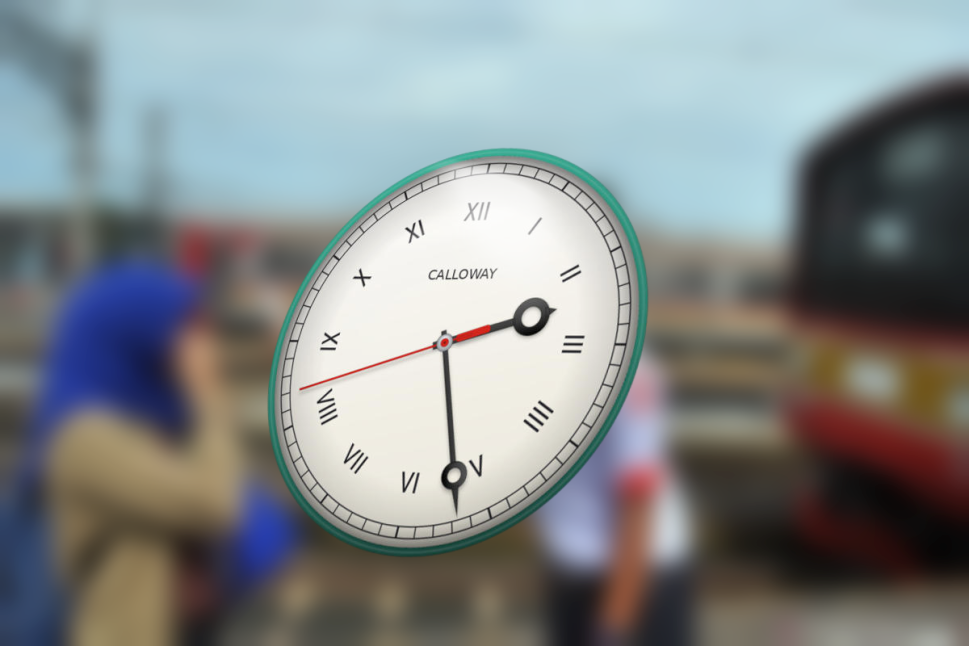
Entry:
2h26m42s
